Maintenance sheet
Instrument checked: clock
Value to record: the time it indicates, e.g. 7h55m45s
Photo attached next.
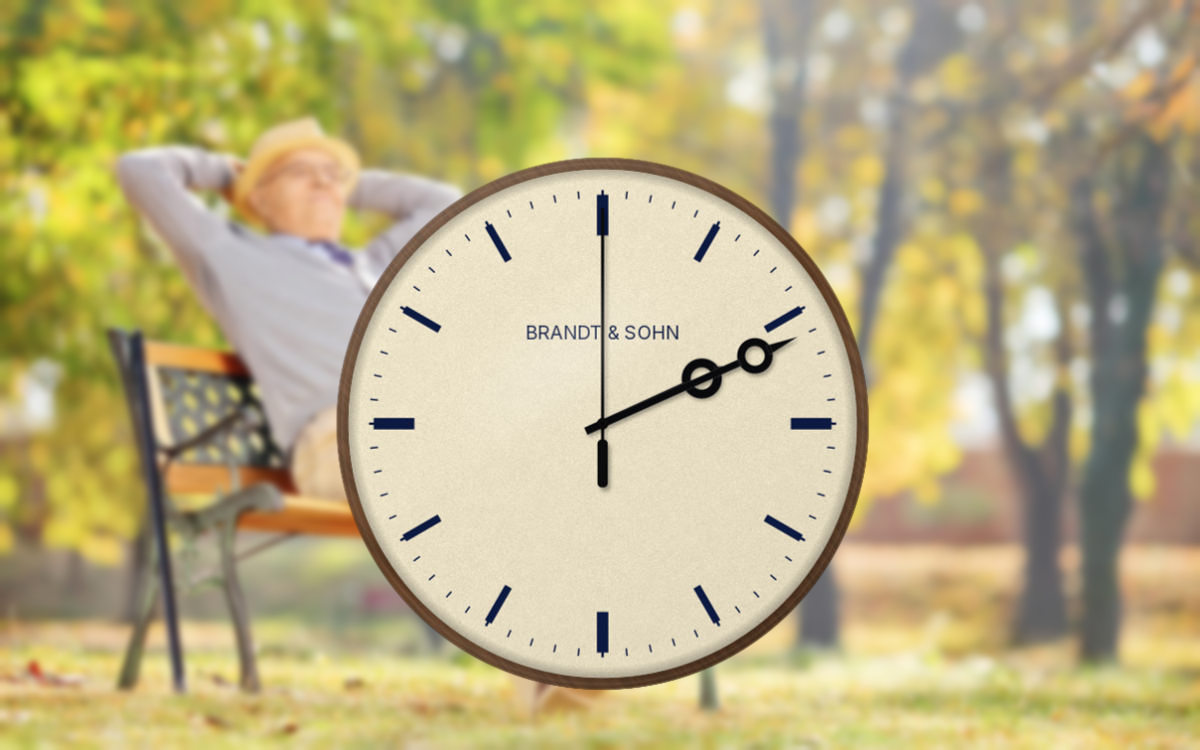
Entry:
2h11m00s
